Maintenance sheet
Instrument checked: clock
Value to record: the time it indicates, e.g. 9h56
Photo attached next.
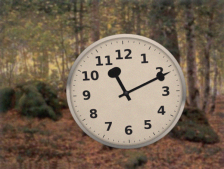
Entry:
11h11
